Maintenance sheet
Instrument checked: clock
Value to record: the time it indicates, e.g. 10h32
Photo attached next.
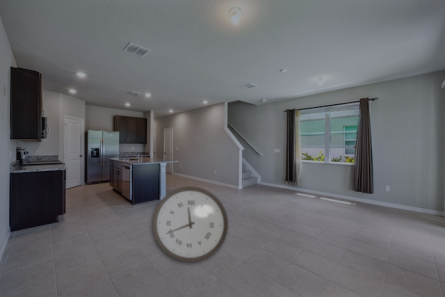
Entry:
11h41
